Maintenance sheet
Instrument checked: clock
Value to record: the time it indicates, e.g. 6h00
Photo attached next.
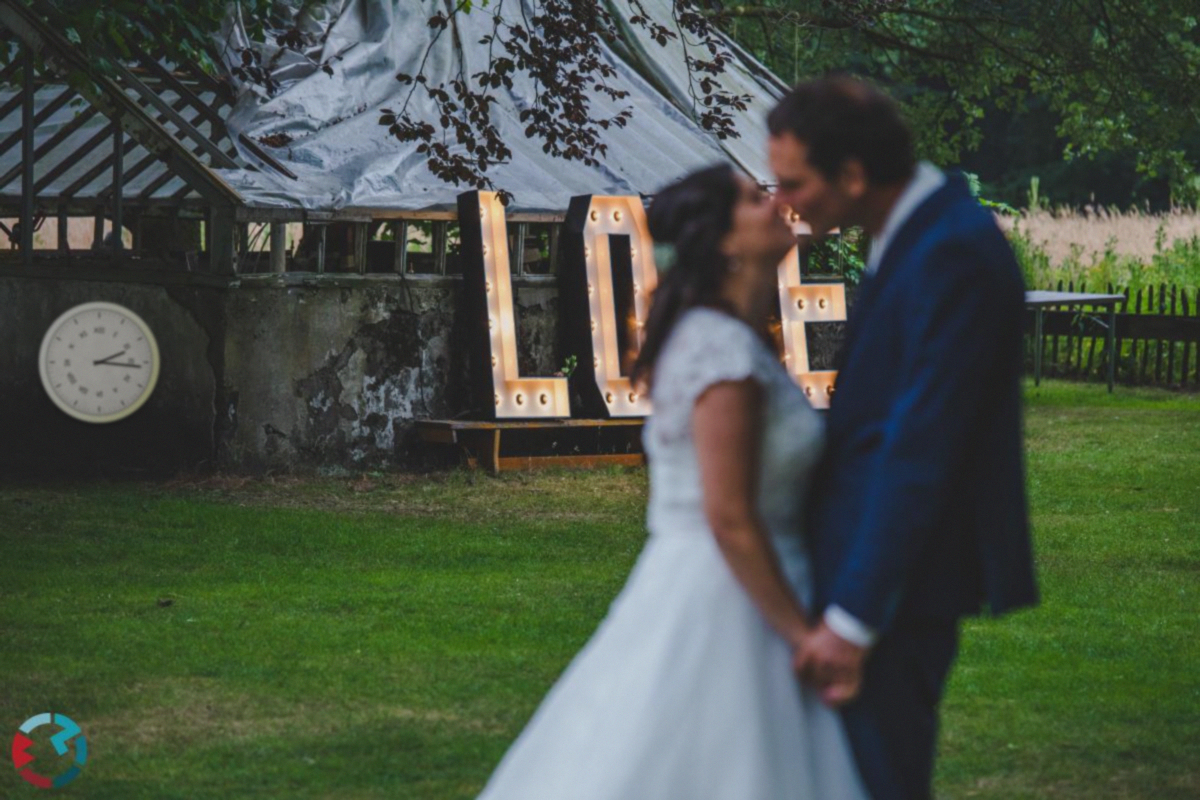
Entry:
2h16
